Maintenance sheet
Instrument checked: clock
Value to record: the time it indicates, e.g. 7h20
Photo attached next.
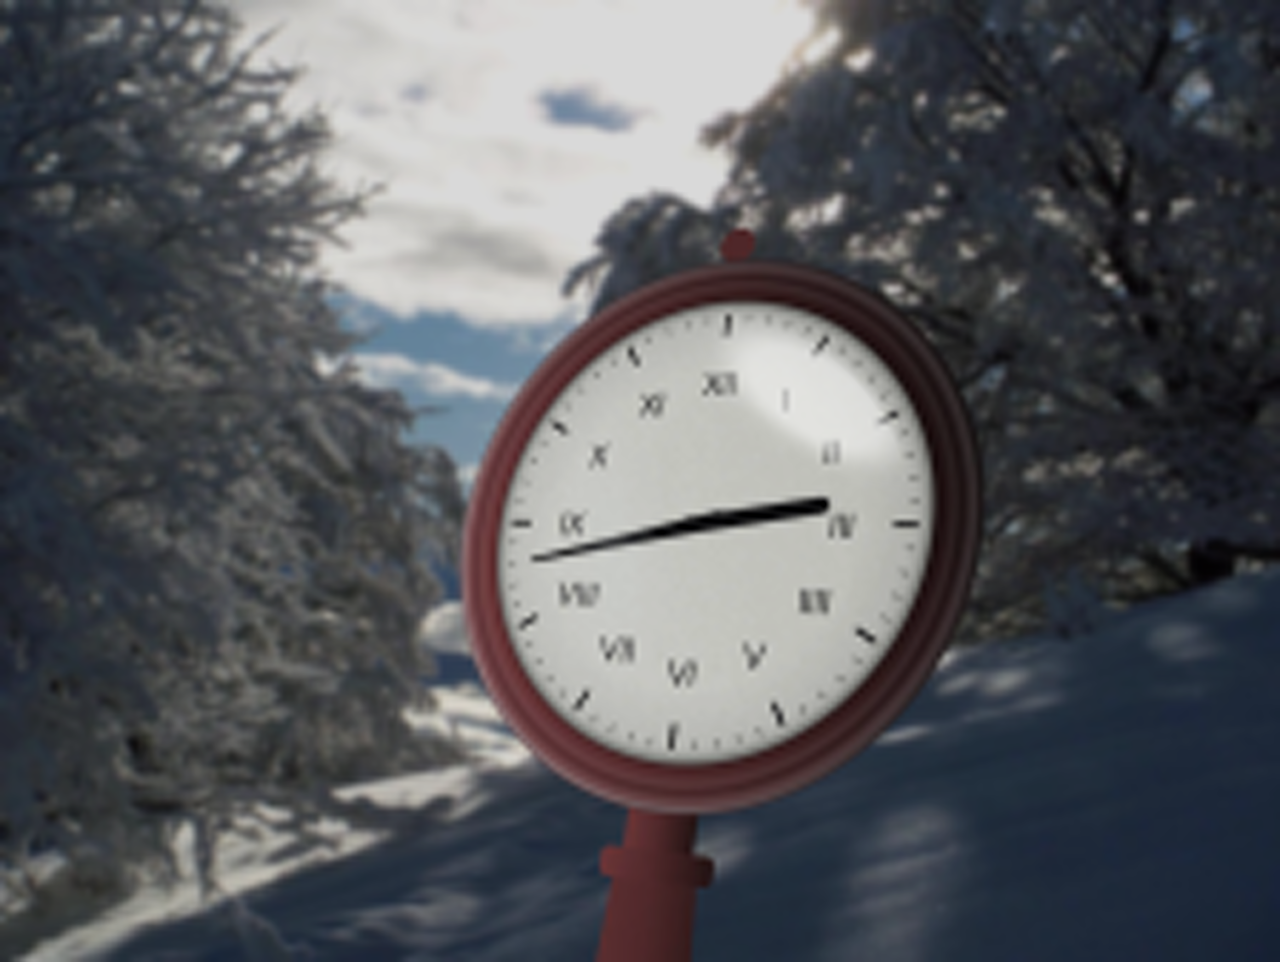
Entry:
2h43
